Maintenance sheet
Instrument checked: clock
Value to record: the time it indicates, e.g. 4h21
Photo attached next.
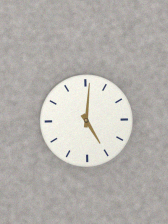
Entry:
5h01
